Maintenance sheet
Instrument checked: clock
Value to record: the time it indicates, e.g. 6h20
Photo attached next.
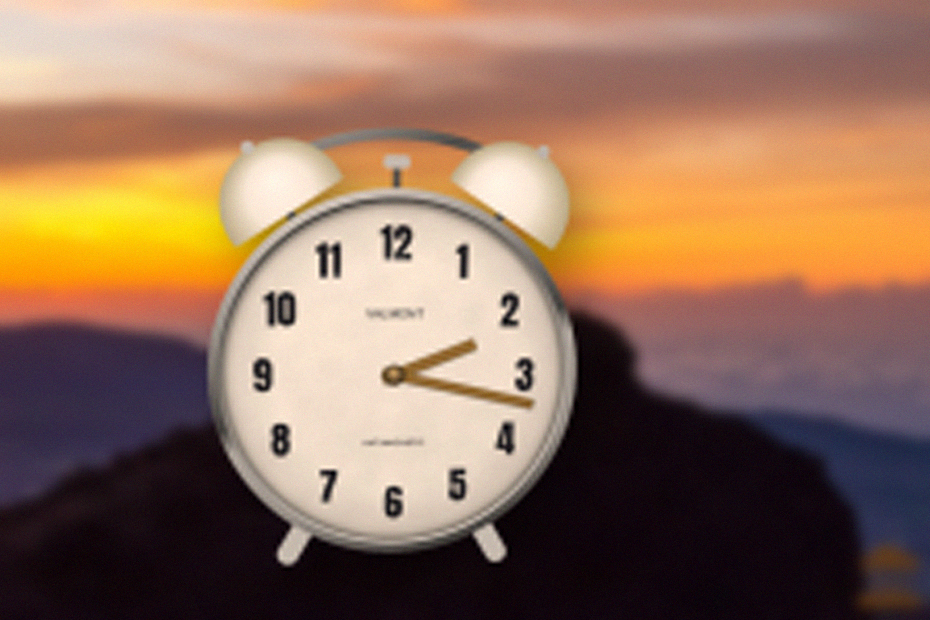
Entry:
2h17
